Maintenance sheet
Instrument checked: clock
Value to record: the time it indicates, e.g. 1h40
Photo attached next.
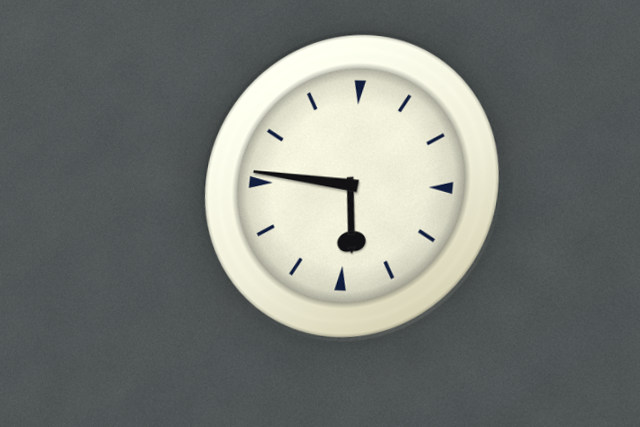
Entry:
5h46
